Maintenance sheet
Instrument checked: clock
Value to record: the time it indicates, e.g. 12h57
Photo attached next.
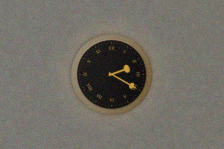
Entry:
2h20
